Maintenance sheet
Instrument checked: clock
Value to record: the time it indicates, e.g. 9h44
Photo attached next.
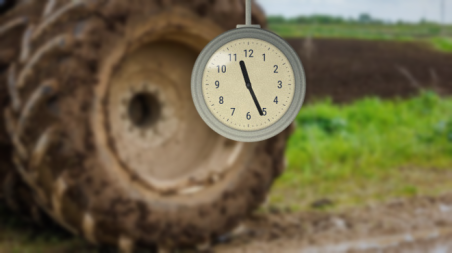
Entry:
11h26
